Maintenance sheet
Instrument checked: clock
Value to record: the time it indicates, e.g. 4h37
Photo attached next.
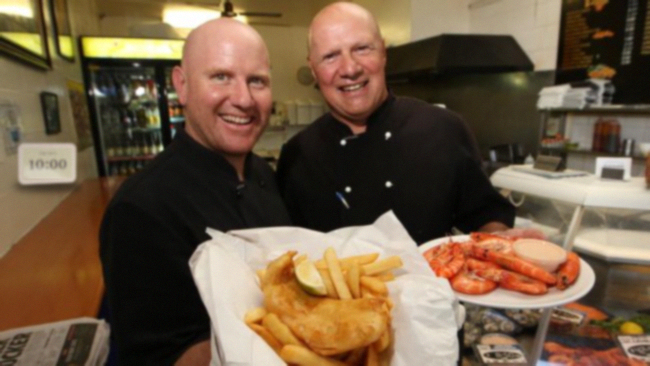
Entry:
10h00
